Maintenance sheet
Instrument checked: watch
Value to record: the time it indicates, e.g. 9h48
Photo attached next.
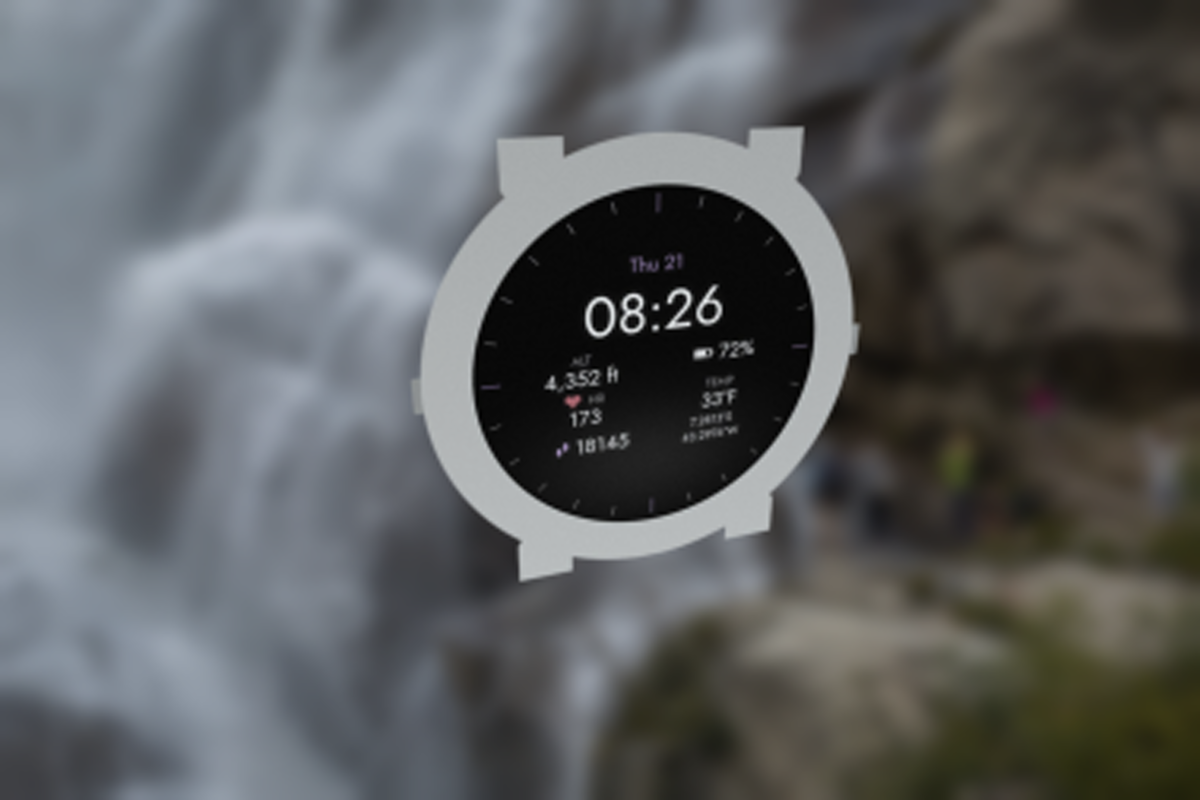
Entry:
8h26
